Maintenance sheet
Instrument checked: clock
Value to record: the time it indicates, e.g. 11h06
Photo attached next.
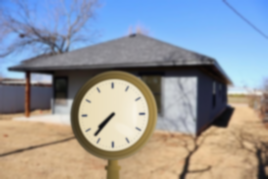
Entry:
7h37
